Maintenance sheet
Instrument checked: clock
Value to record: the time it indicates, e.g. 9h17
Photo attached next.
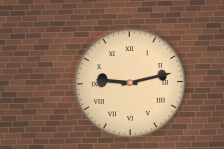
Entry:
9h13
